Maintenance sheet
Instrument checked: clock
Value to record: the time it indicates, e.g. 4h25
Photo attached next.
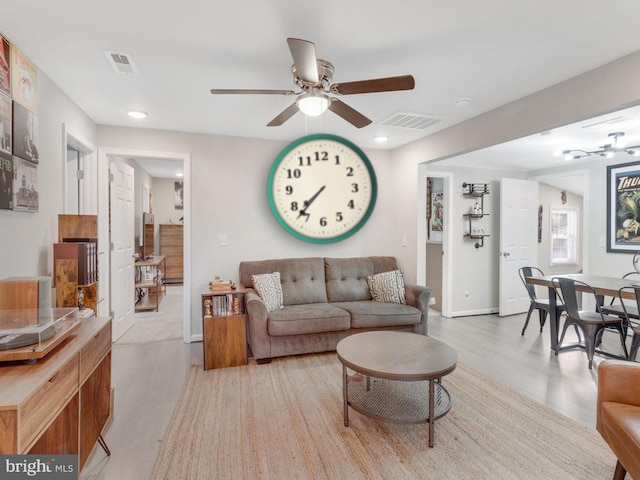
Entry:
7h37
